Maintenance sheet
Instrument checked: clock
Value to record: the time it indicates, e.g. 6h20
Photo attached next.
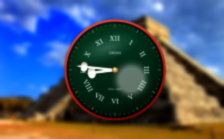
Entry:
8h46
